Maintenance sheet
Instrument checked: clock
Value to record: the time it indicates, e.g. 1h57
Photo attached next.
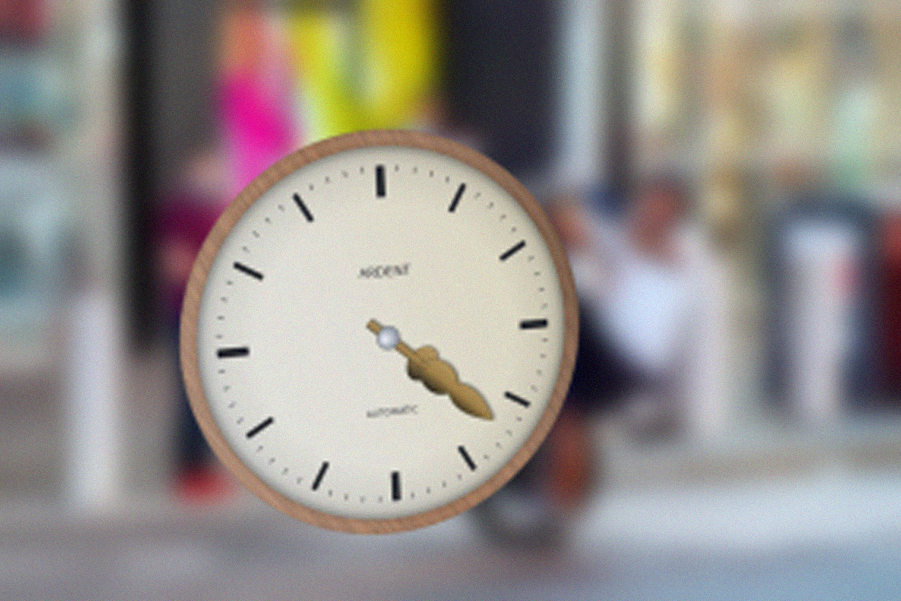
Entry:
4h22
